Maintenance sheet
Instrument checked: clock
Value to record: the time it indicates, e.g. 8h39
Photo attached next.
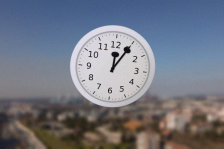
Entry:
12h05
